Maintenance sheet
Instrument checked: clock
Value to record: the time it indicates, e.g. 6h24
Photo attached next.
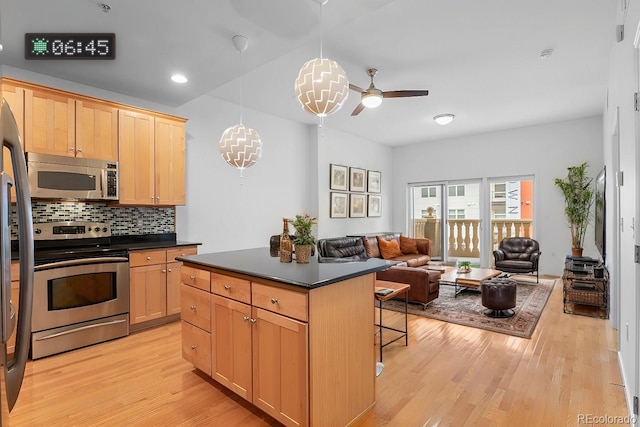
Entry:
6h45
